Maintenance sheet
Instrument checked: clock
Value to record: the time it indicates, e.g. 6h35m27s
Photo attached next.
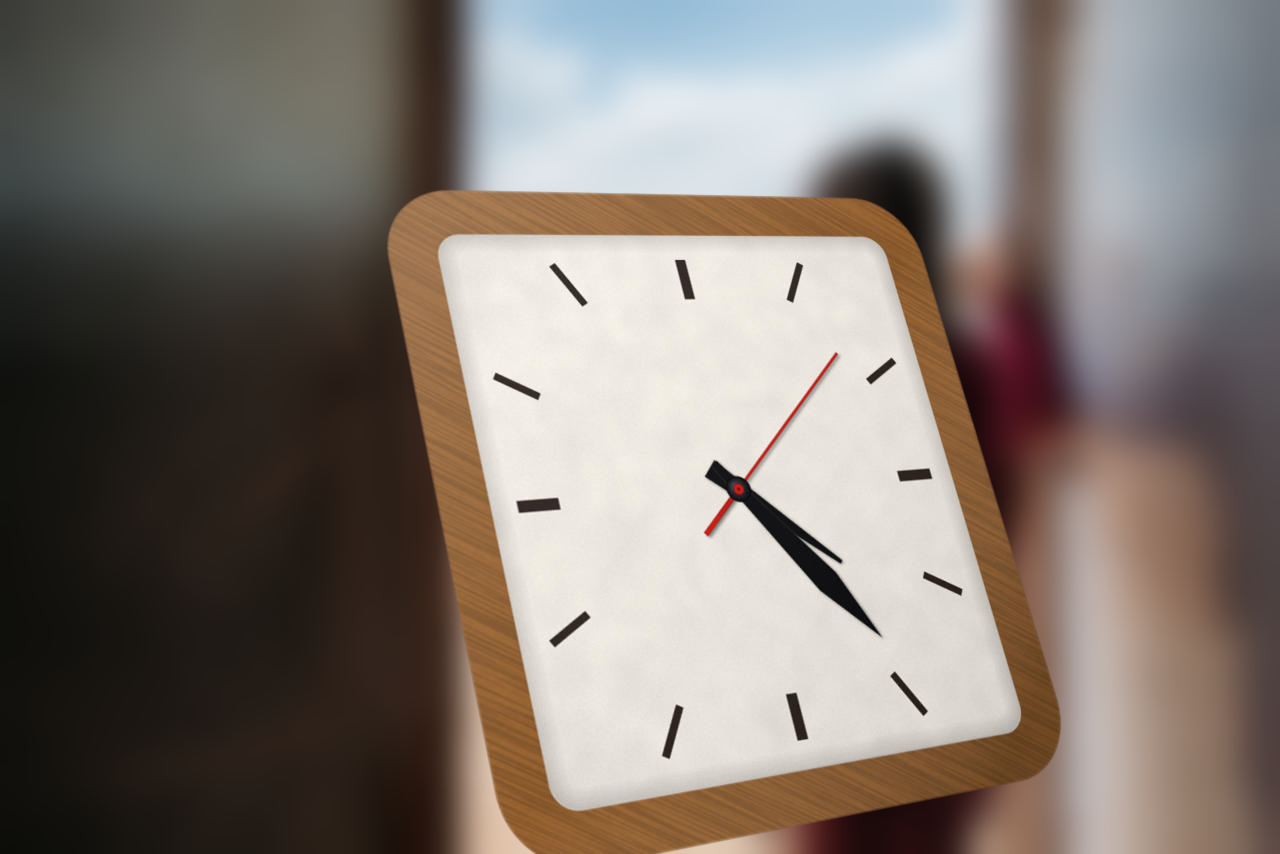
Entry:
4h24m08s
